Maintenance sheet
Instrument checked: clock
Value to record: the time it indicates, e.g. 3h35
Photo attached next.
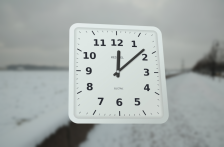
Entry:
12h08
